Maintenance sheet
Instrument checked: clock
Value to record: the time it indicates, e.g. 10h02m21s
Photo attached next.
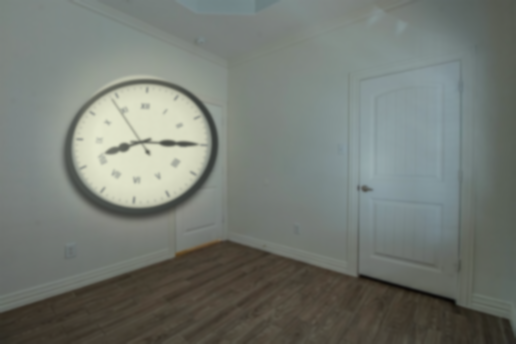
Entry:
8h14m54s
